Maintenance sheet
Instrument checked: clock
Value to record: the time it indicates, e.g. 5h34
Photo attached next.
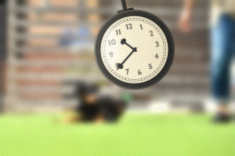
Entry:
10h39
